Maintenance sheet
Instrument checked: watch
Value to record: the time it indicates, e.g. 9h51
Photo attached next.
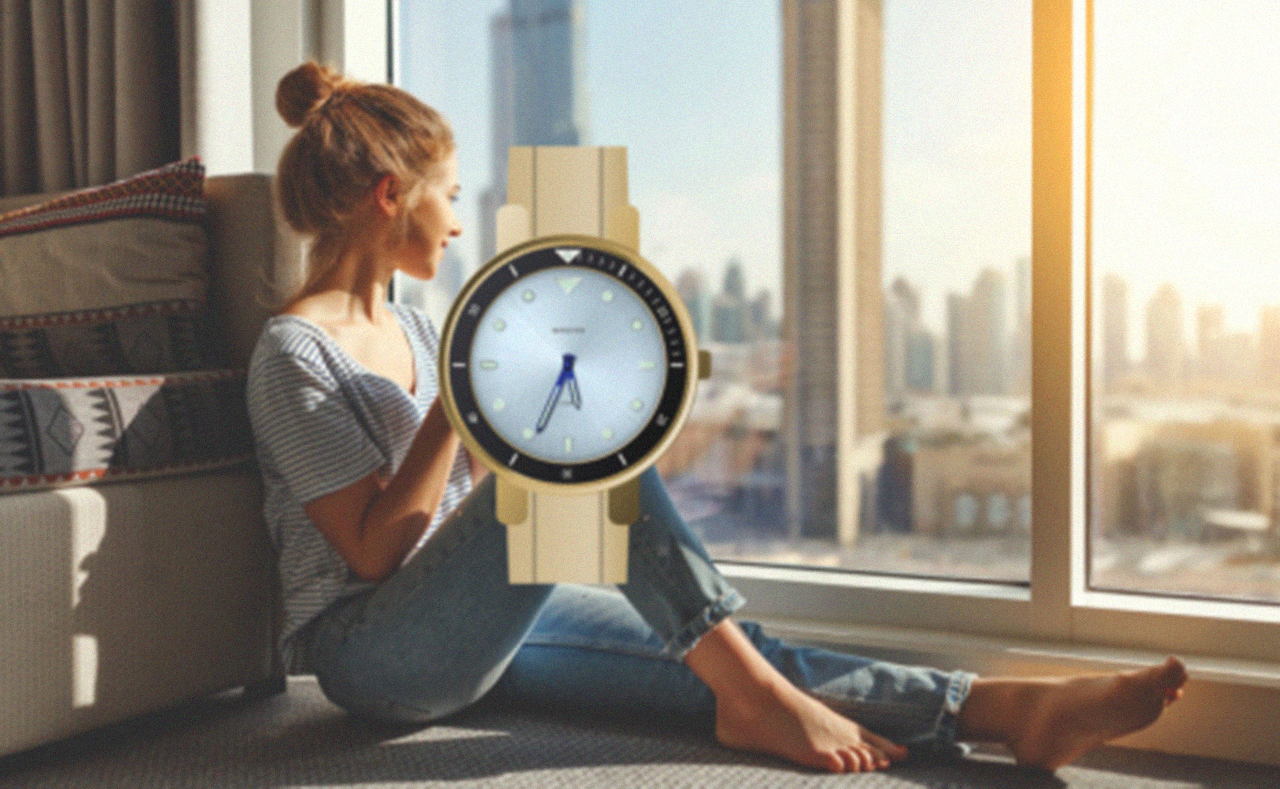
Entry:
5h34
